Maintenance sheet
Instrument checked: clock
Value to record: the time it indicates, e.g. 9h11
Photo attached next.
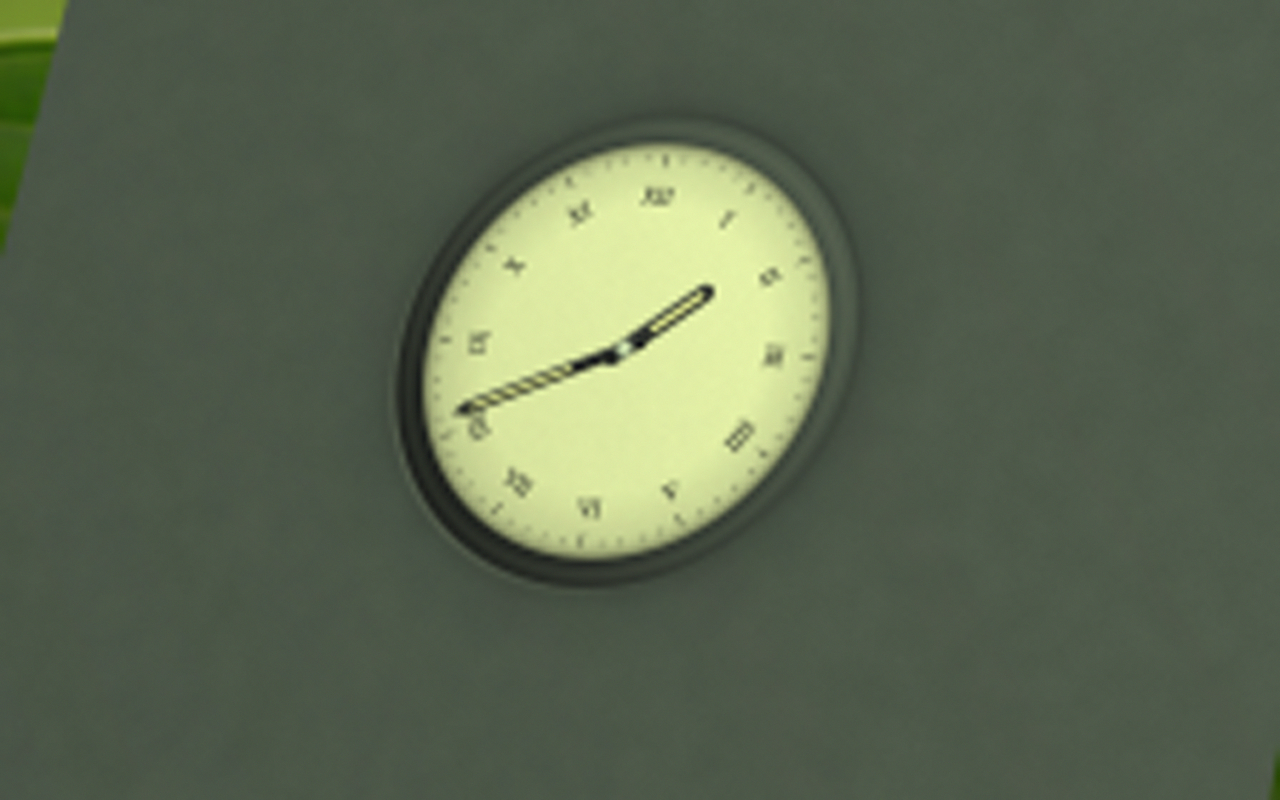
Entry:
1h41
